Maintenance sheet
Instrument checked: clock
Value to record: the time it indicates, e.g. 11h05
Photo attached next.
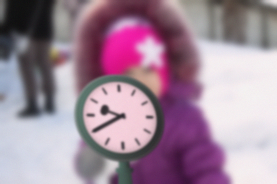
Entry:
9h40
